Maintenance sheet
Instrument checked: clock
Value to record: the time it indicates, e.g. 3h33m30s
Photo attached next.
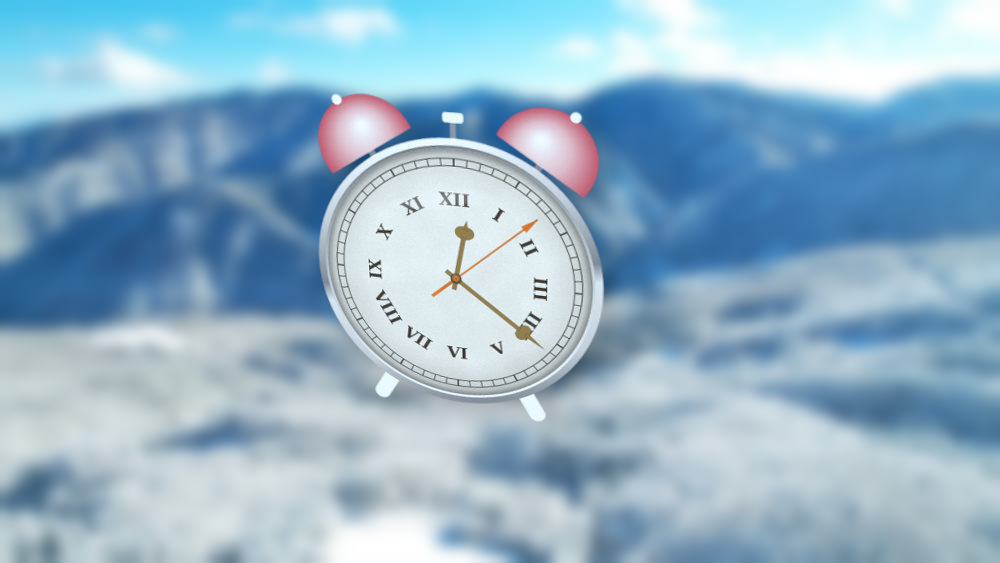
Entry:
12h21m08s
